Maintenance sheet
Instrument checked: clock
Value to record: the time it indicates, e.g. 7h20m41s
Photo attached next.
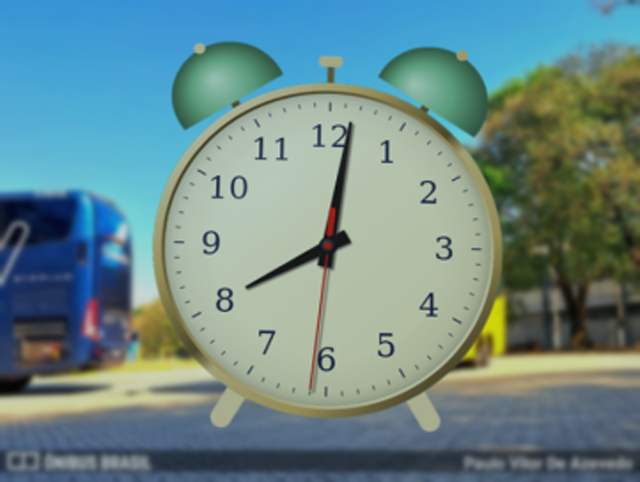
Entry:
8h01m31s
